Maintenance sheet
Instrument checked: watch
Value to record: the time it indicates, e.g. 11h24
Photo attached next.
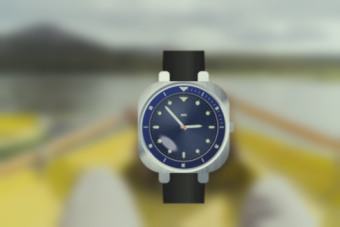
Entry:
2h53
